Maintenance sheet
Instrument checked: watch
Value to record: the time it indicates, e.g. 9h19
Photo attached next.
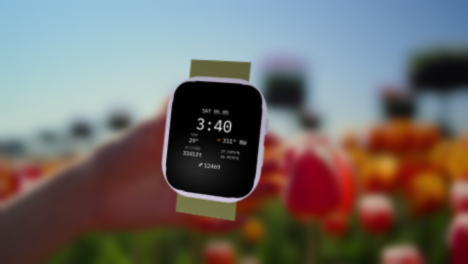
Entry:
3h40
